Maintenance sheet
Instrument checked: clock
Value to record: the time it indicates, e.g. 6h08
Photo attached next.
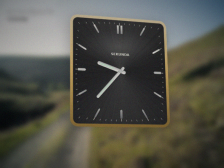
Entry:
9h37
